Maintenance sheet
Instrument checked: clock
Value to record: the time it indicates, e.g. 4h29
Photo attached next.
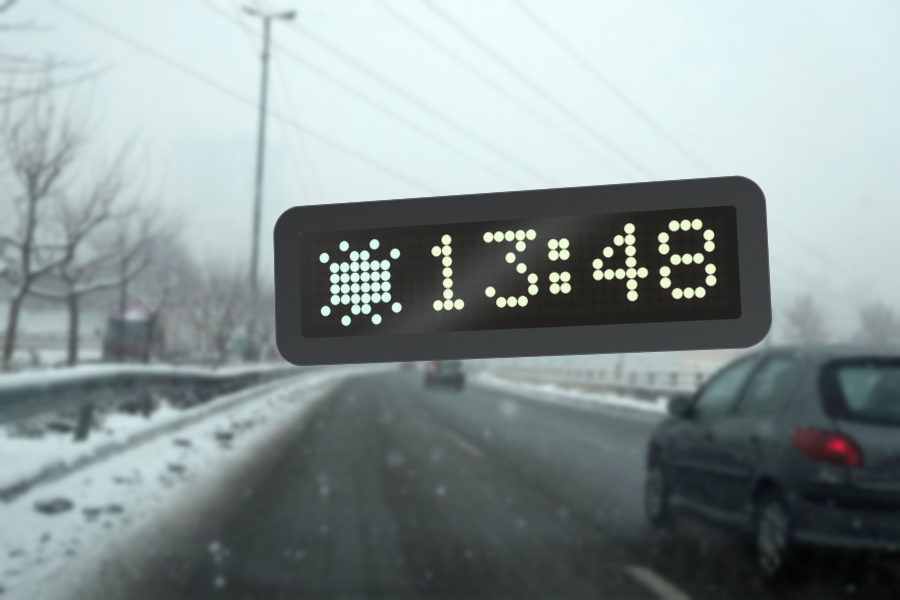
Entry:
13h48
